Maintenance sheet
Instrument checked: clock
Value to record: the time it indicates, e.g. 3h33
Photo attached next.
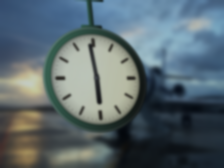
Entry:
5h59
